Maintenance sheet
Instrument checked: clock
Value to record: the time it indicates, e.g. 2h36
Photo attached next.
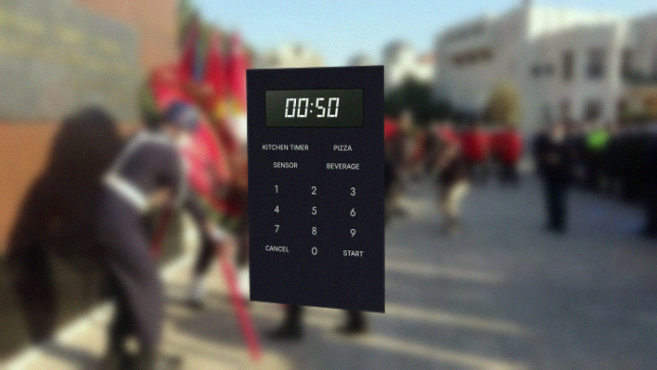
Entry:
0h50
